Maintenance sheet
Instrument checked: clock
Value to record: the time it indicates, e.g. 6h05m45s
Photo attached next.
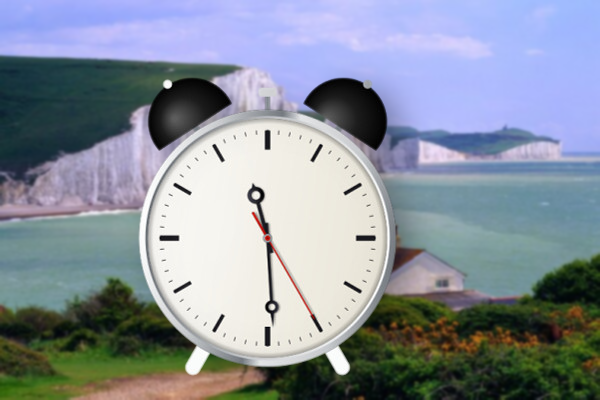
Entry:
11h29m25s
